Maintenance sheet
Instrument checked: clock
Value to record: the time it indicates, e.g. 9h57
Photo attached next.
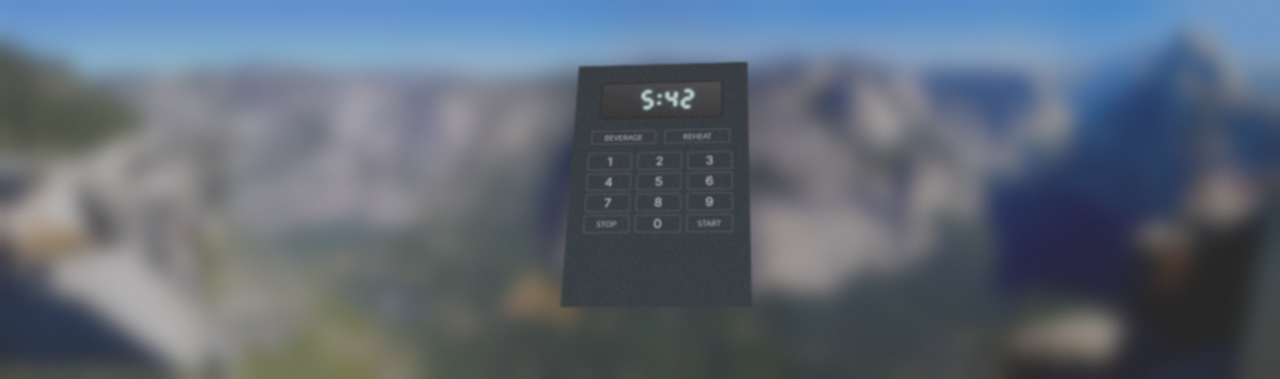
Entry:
5h42
